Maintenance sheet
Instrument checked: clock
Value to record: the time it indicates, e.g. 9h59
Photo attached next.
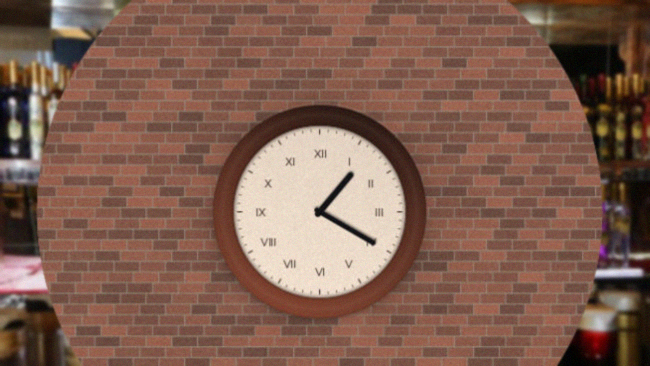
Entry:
1h20
